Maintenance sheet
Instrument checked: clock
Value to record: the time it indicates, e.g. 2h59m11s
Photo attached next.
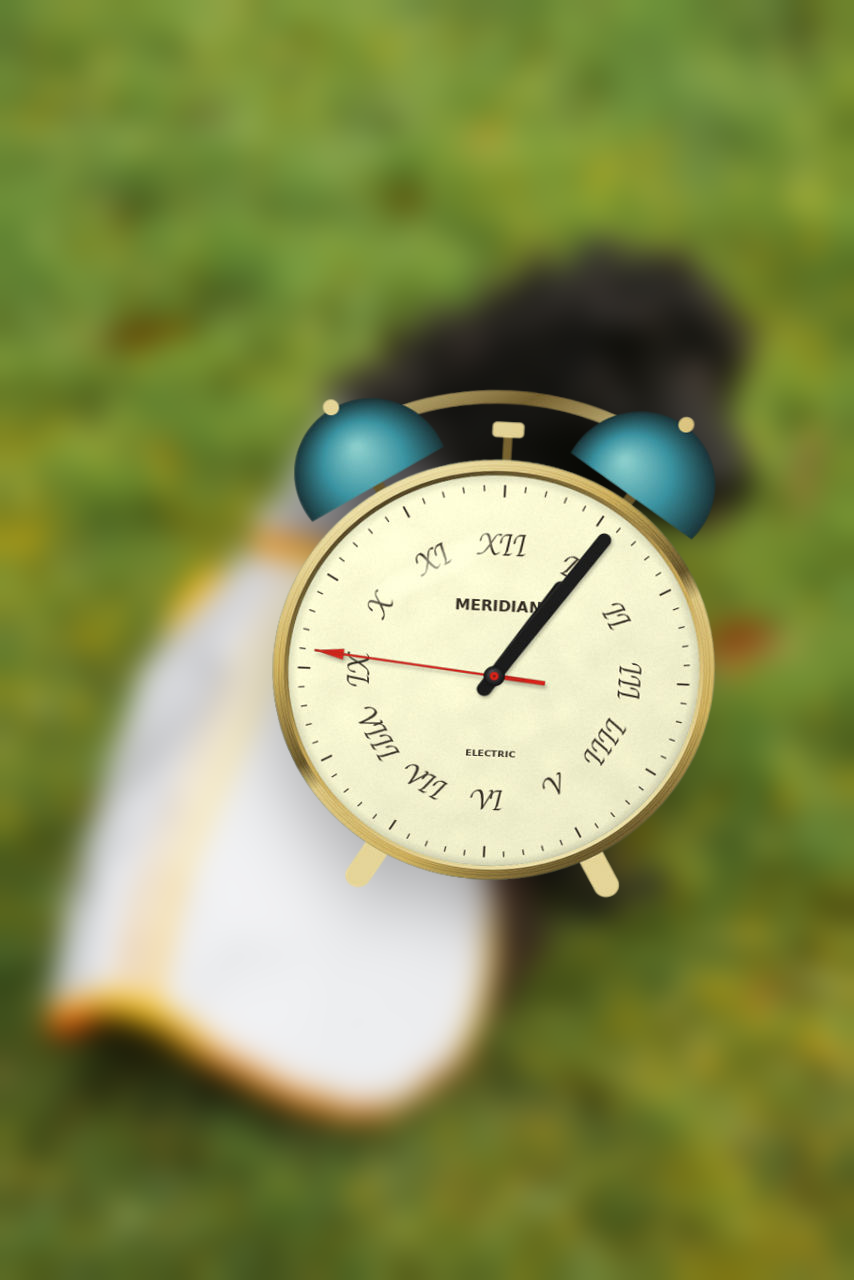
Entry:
1h05m46s
